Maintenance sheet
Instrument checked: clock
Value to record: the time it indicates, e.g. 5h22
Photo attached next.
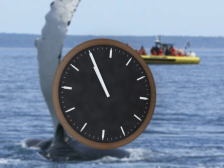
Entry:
10h55
